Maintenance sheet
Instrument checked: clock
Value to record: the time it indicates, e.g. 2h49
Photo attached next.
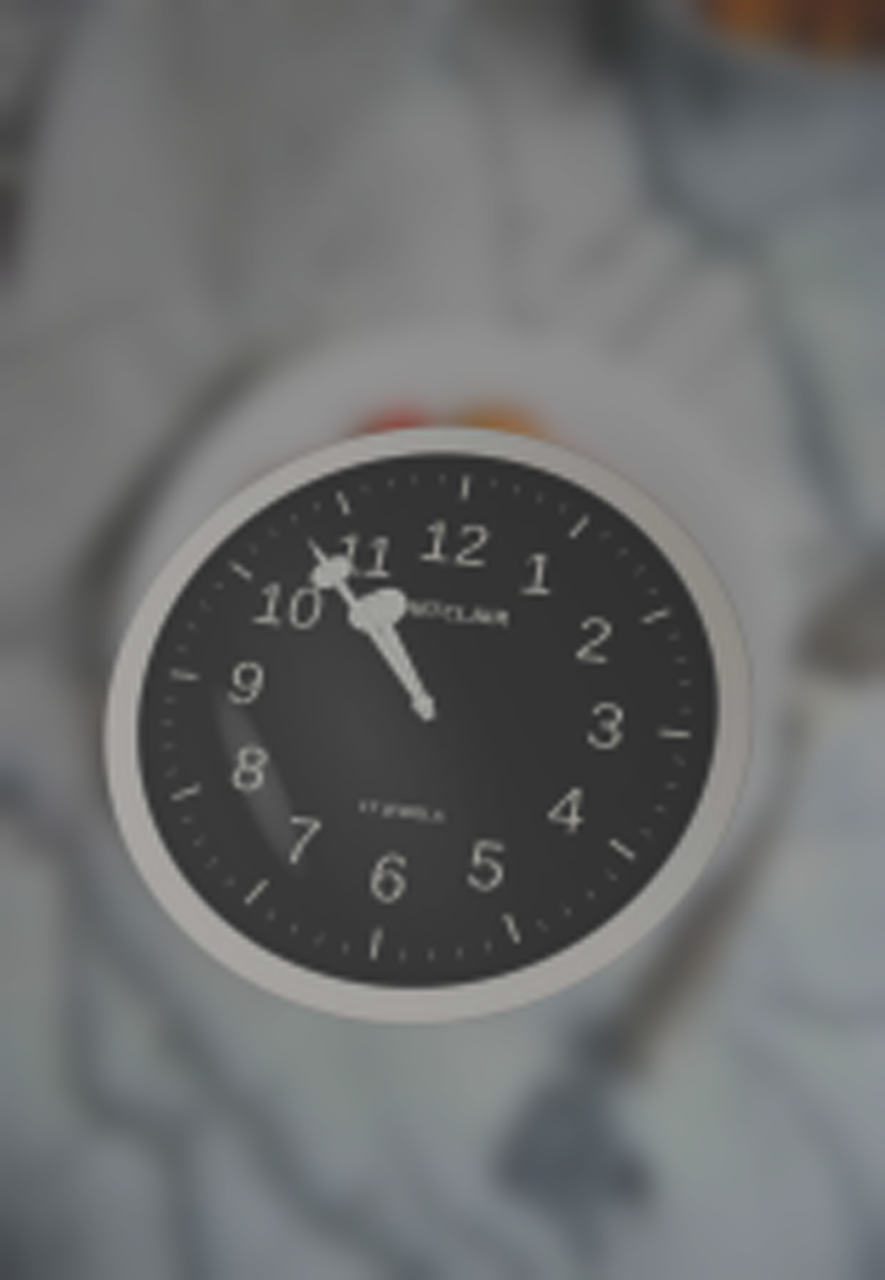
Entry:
10h53
